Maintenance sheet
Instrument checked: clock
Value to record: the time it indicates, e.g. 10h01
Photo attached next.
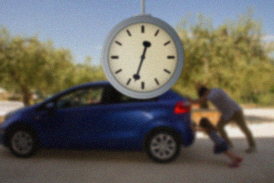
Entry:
12h33
